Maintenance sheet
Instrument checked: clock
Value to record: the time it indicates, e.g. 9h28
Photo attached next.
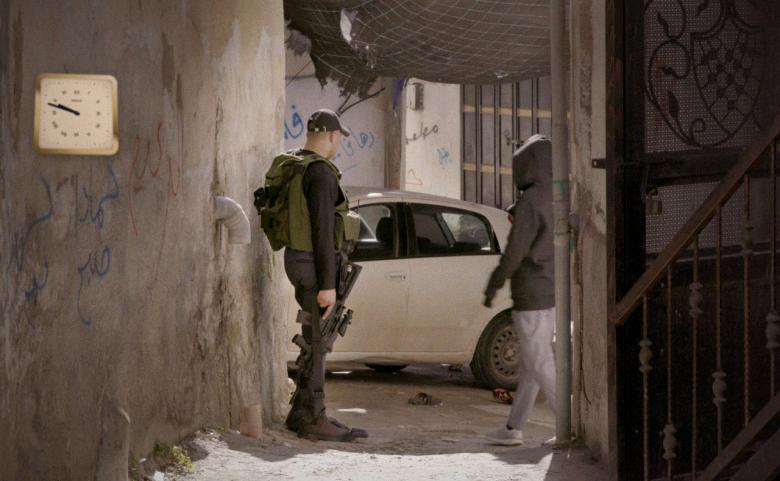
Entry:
9h48
